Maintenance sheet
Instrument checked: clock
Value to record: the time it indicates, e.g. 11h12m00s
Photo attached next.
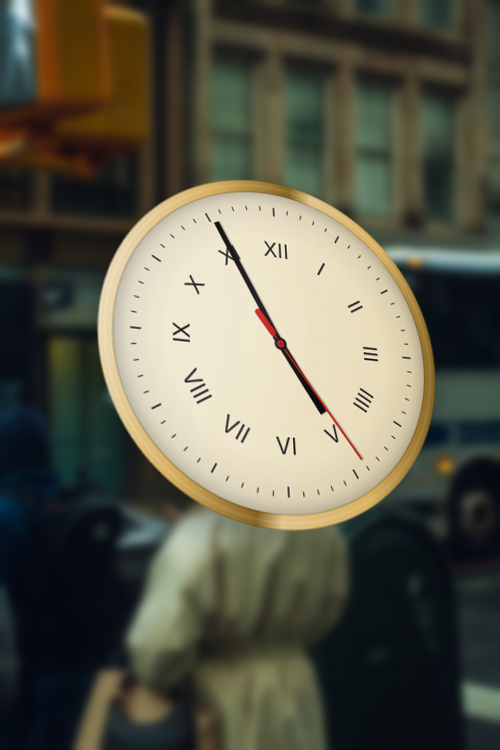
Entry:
4h55m24s
